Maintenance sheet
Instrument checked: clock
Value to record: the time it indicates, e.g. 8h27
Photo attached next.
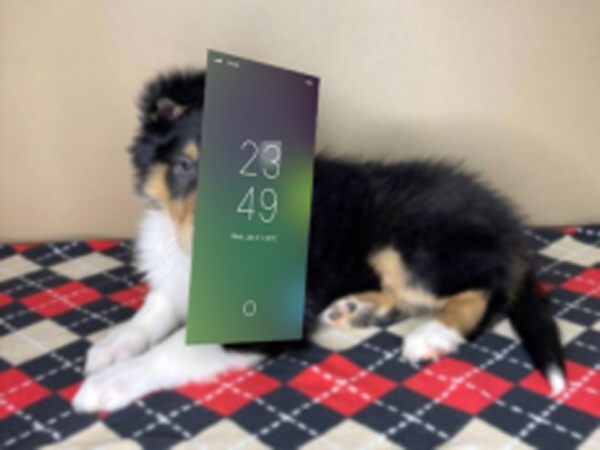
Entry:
23h49
